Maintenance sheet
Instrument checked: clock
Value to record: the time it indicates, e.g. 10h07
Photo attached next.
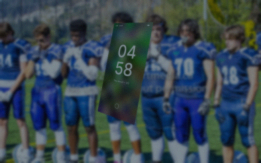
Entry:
4h58
